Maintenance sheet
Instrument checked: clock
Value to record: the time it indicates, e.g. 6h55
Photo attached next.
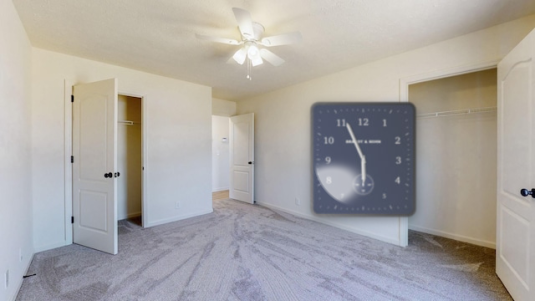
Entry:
5h56
